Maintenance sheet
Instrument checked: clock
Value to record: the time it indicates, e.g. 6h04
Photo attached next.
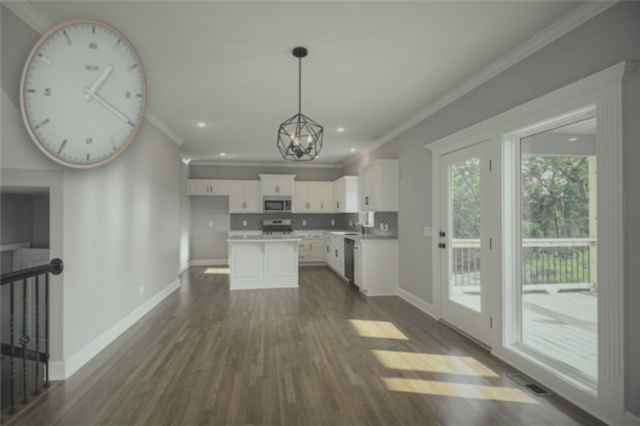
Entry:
1h20
